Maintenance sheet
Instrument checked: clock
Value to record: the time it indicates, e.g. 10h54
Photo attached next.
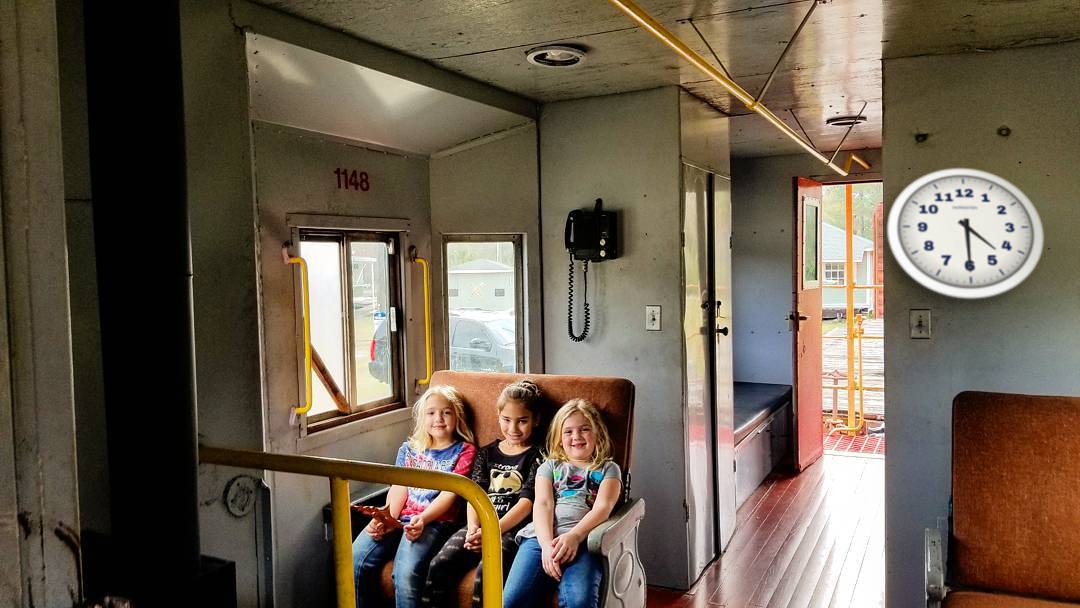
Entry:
4h30
